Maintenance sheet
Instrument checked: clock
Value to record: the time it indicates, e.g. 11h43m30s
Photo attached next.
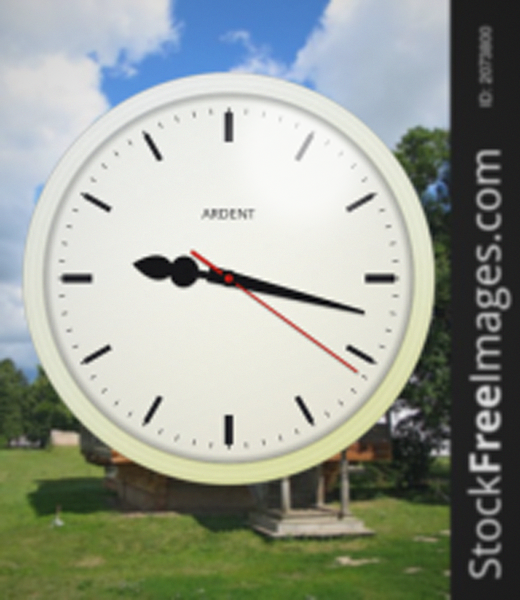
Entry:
9h17m21s
